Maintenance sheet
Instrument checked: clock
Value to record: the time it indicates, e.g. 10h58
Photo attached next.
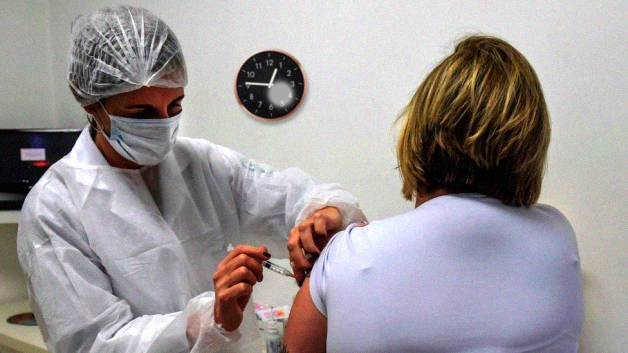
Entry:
12h46
